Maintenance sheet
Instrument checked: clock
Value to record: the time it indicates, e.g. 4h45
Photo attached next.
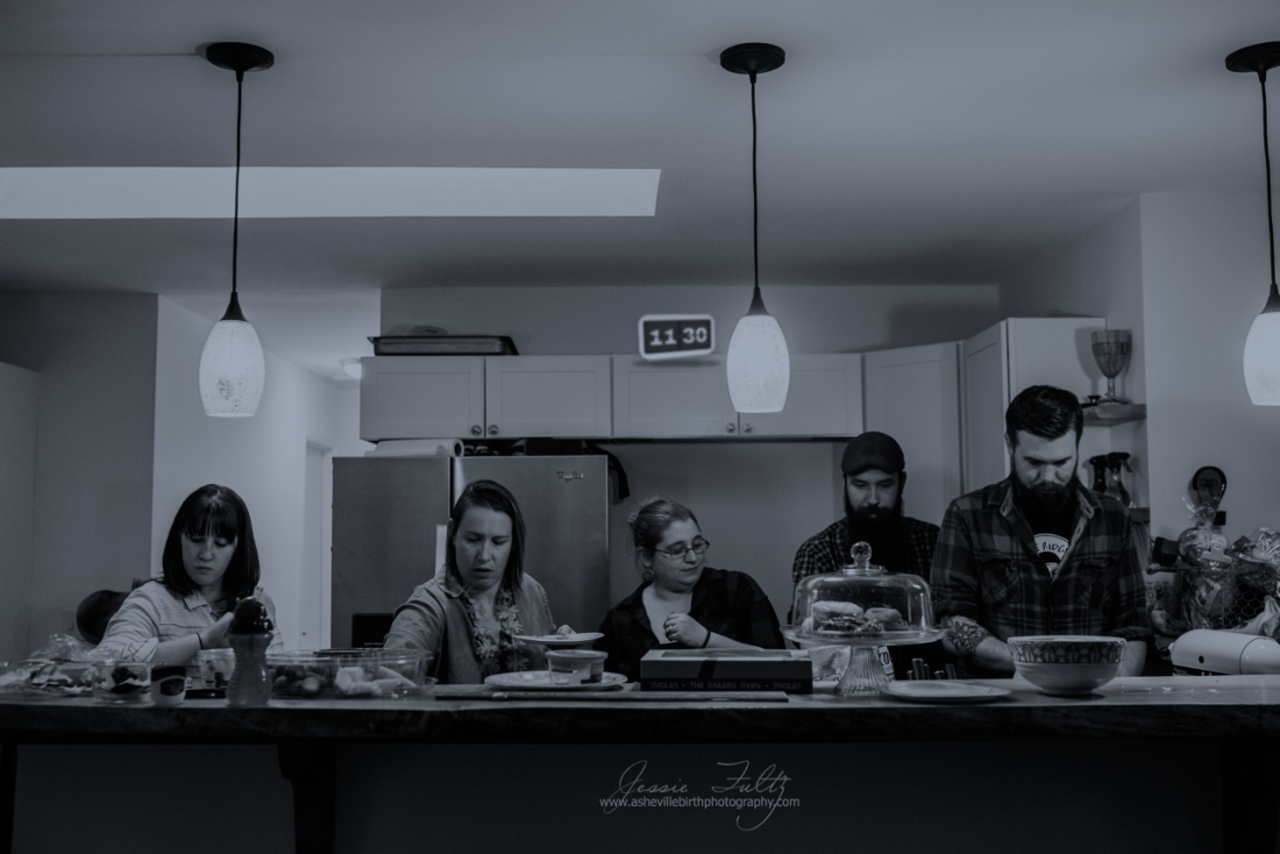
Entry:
11h30
